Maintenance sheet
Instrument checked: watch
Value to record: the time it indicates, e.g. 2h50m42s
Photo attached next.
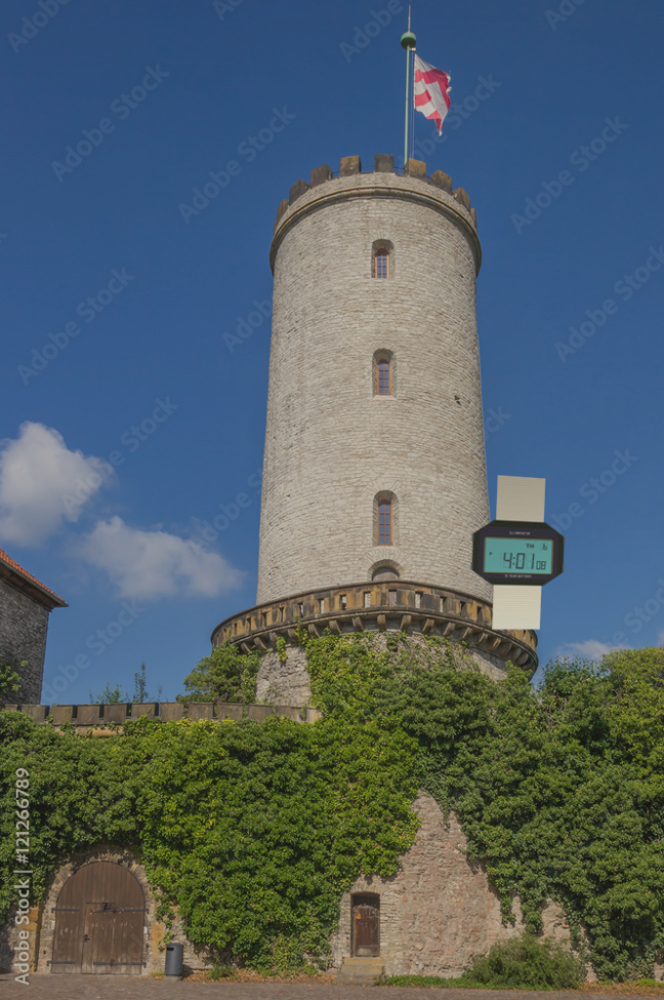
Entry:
4h01m08s
